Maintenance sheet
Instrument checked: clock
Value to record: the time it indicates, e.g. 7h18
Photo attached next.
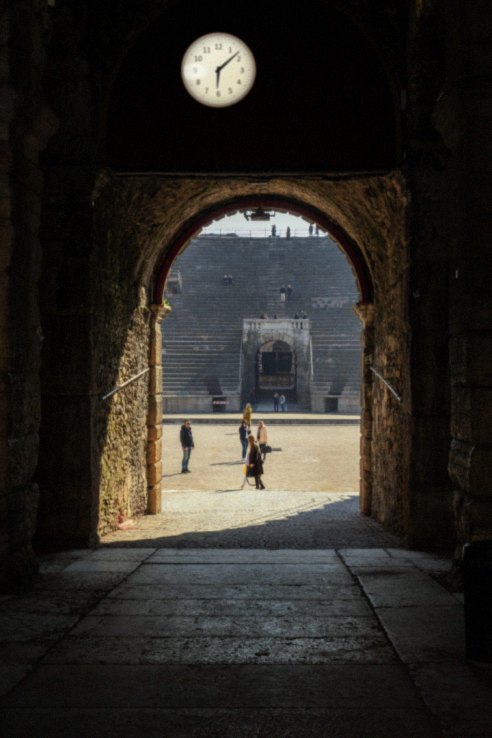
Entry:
6h08
